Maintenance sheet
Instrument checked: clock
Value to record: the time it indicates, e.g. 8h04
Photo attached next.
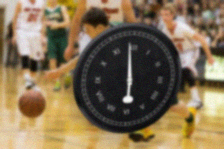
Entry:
5h59
